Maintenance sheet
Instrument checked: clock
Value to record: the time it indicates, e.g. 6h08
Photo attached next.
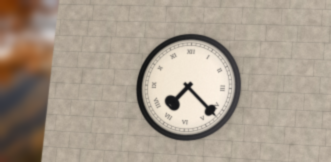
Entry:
7h22
